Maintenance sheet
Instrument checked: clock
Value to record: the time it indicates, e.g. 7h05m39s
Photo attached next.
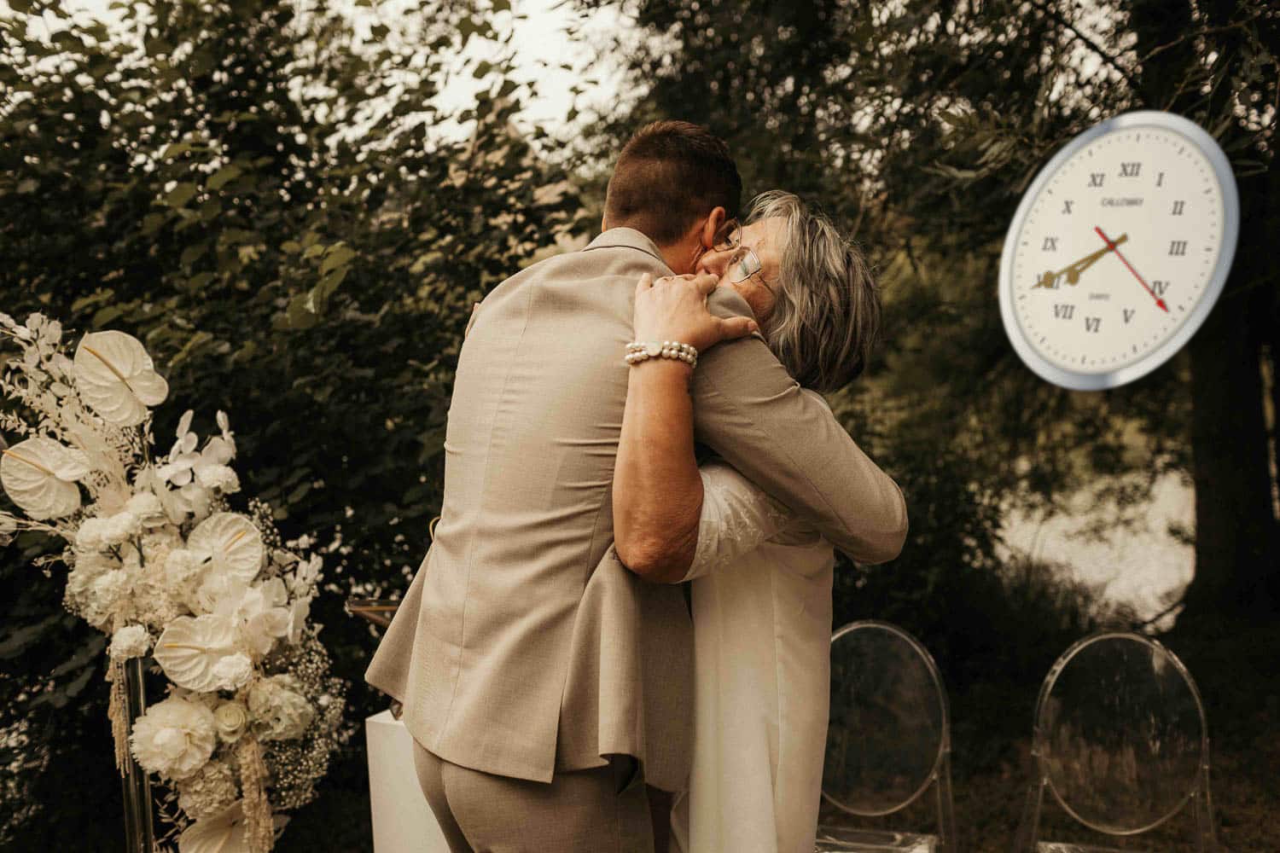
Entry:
7h40m21s
